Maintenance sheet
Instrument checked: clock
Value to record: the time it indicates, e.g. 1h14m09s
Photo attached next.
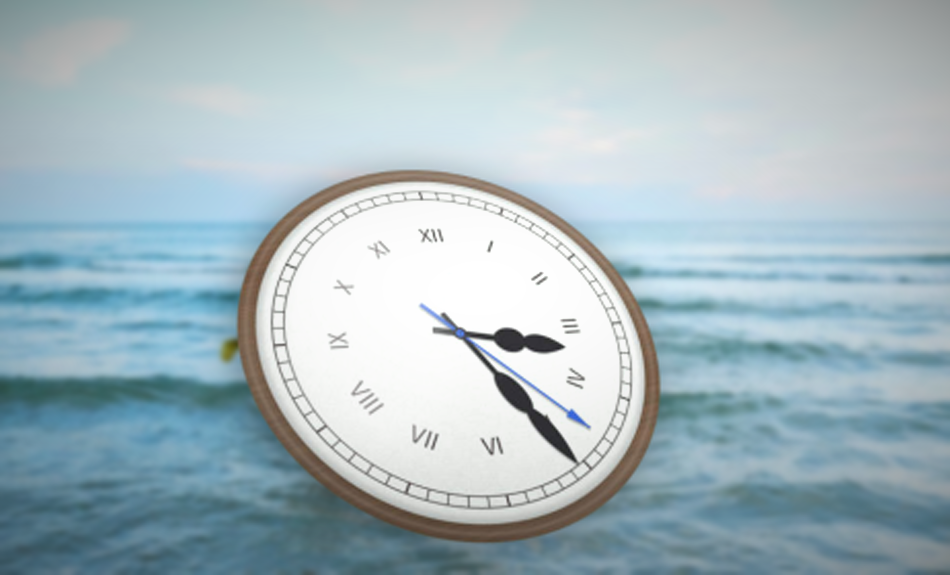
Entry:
3h25m23s
